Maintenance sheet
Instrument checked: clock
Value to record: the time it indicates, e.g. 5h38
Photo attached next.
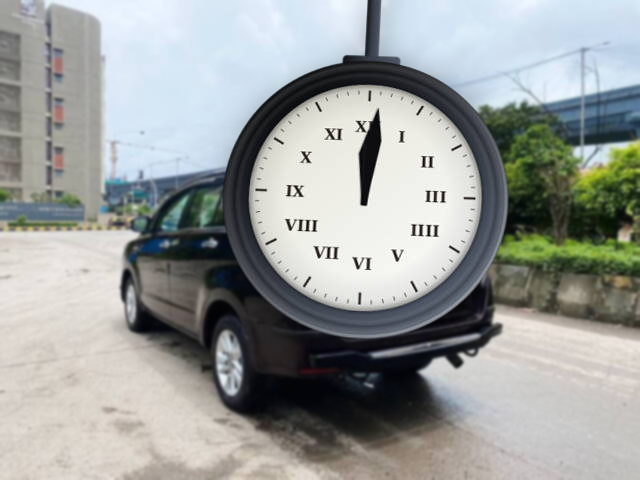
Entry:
12h01
